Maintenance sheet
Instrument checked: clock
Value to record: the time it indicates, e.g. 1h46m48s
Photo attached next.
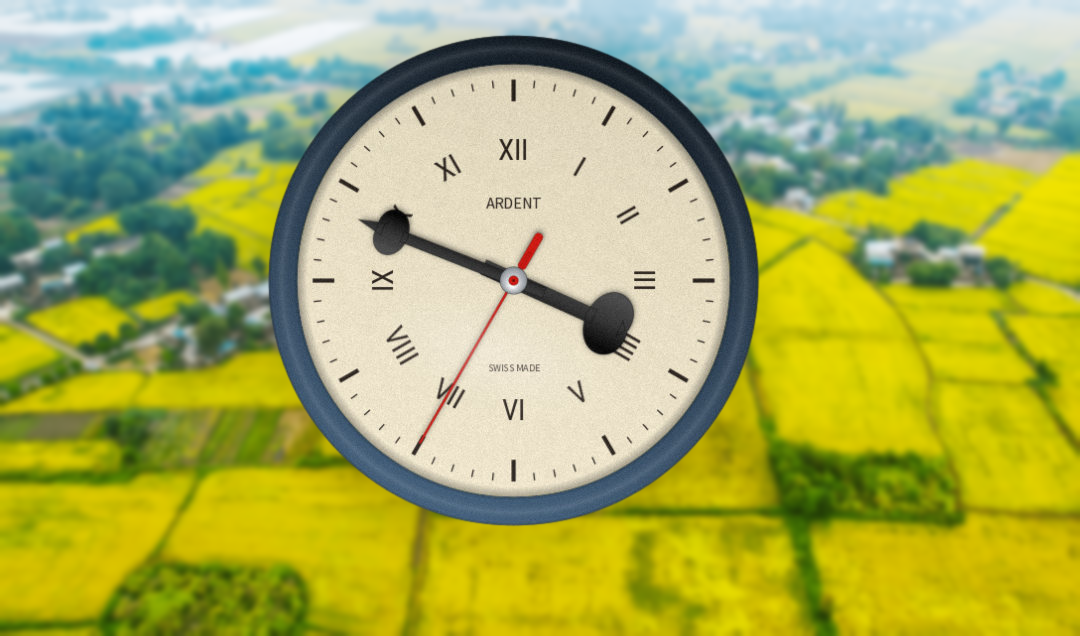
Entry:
3h48m35s
